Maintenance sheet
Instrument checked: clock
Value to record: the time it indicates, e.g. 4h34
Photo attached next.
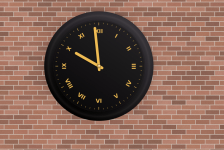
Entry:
9h59
